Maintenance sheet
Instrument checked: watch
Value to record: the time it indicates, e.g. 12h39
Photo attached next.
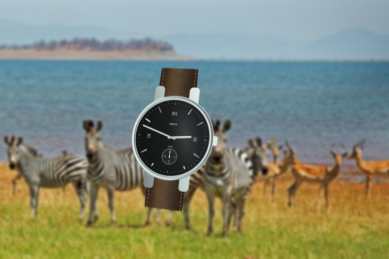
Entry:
2h48
